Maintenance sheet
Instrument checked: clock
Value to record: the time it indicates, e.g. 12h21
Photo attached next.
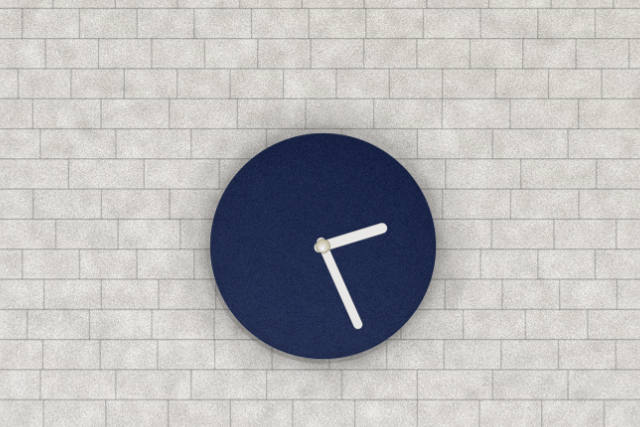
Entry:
2h26
